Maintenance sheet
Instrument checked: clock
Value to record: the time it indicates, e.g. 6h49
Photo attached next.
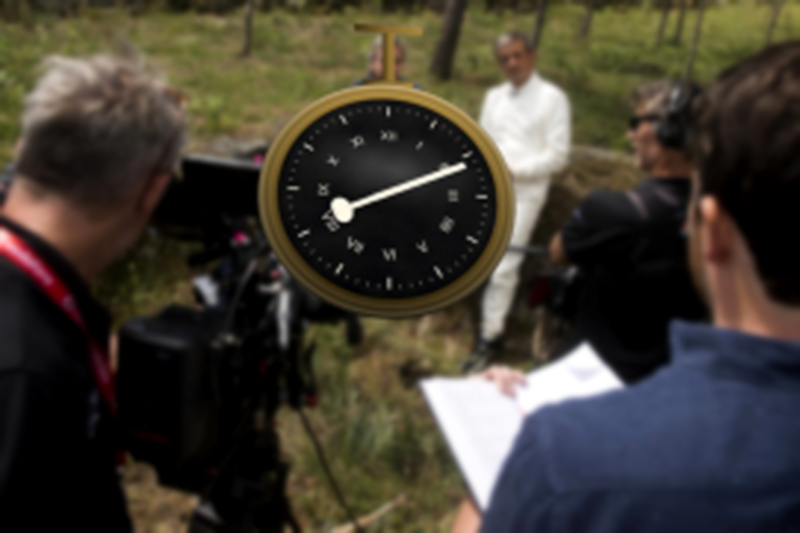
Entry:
8h11
